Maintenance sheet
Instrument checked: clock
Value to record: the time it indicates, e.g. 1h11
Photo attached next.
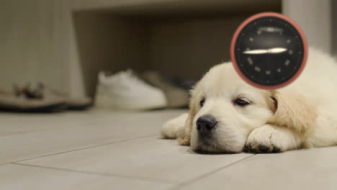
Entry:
2h44
